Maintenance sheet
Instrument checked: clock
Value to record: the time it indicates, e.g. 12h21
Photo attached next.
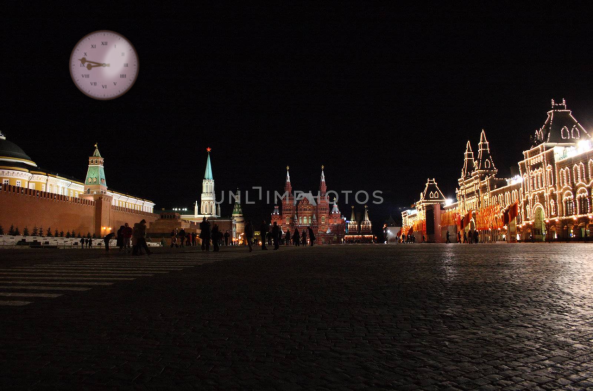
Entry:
8h47
